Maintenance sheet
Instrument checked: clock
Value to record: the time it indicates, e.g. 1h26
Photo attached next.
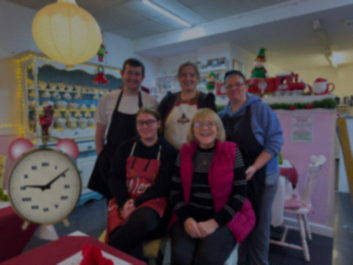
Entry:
9h09
